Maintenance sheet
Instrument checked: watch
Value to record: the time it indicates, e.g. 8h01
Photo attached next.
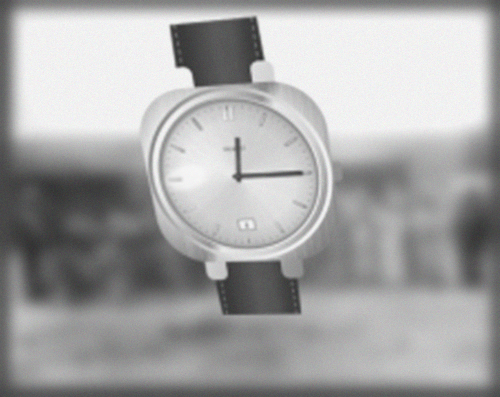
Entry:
12h15
